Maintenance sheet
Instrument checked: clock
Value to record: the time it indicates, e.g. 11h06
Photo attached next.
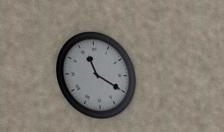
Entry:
11h20
